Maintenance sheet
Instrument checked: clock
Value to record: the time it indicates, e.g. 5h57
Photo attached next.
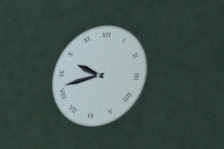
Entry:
9h42
